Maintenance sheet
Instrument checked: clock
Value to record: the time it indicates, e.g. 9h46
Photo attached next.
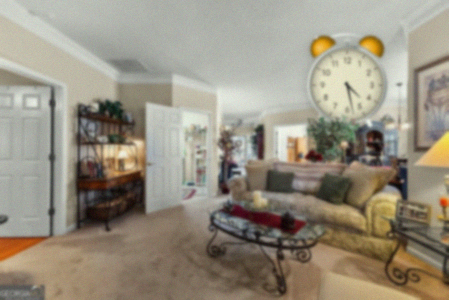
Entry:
4h28
